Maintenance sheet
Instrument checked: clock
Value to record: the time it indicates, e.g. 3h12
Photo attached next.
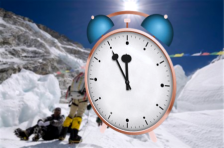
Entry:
11h55
